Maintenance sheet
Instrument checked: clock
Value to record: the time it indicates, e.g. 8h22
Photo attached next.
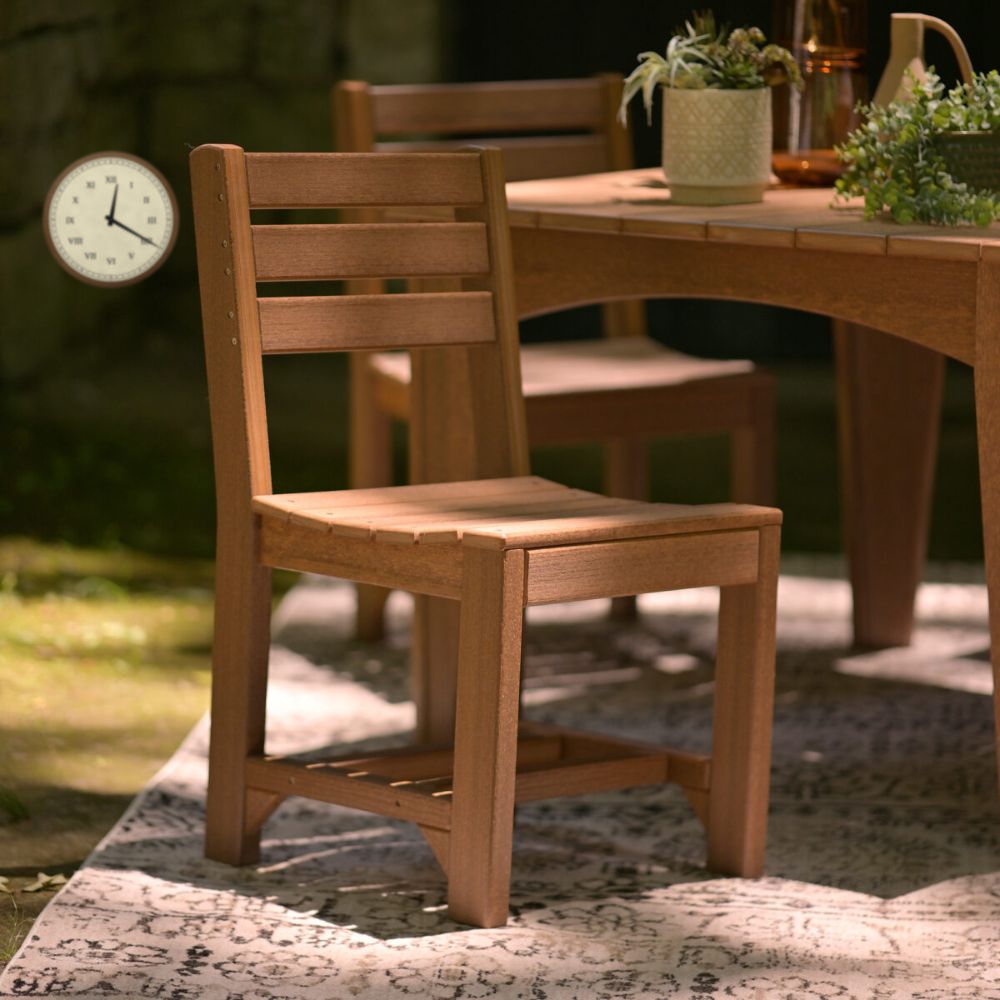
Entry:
12h20
